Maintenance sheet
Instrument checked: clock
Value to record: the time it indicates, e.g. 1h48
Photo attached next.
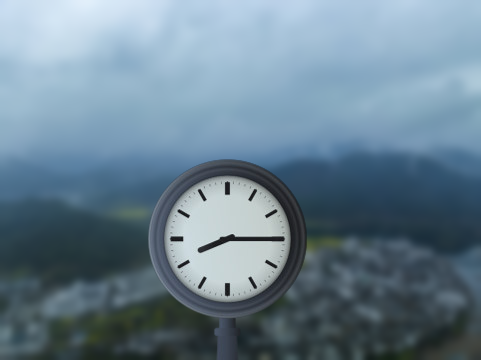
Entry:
8h15
